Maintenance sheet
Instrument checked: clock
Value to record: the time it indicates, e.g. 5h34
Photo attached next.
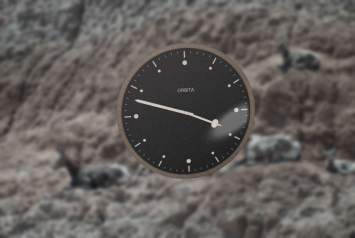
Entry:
3h48
